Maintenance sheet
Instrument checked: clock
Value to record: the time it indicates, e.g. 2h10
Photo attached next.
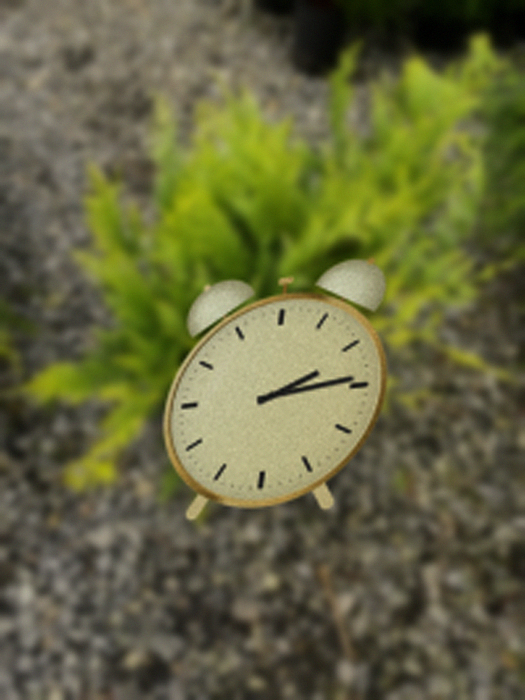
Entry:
2h14
